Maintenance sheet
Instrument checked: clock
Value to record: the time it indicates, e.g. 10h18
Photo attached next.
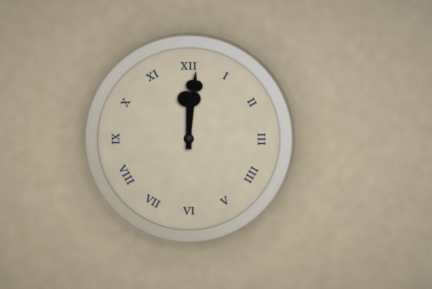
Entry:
12h01
